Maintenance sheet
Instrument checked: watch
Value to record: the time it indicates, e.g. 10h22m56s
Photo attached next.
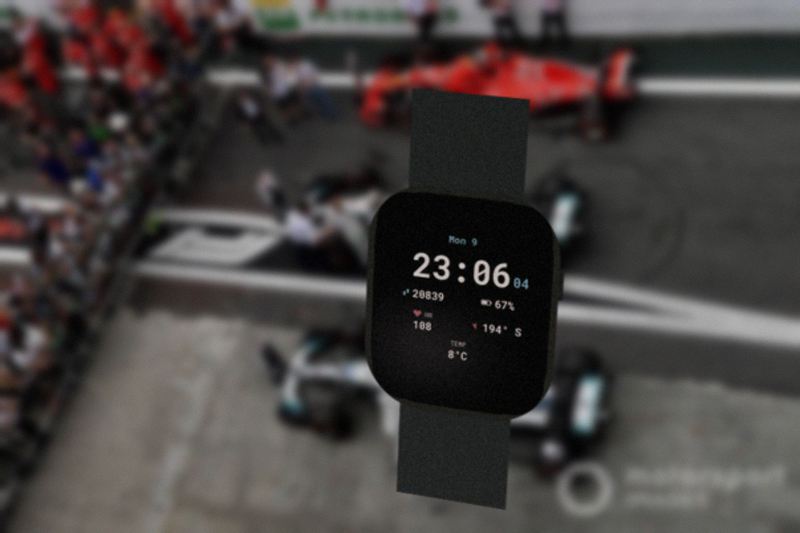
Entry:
23h06m04s
